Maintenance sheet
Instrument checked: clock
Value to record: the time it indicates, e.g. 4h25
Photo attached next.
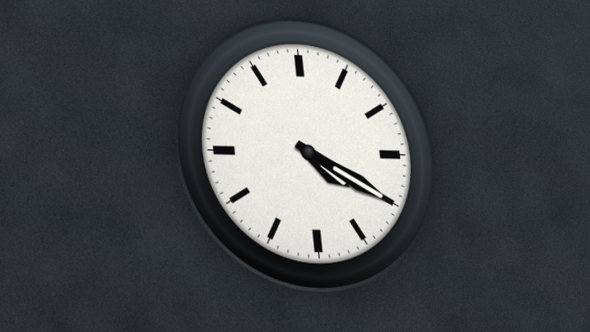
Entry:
4h20
